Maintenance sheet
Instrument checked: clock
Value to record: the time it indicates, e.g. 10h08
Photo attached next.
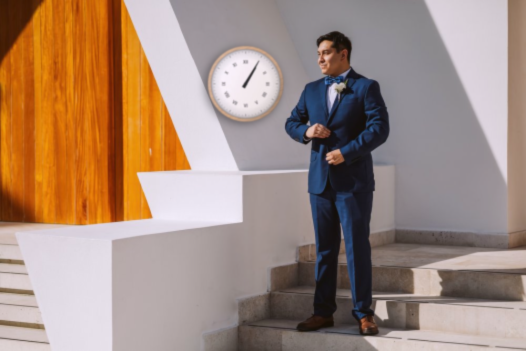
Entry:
1h05
